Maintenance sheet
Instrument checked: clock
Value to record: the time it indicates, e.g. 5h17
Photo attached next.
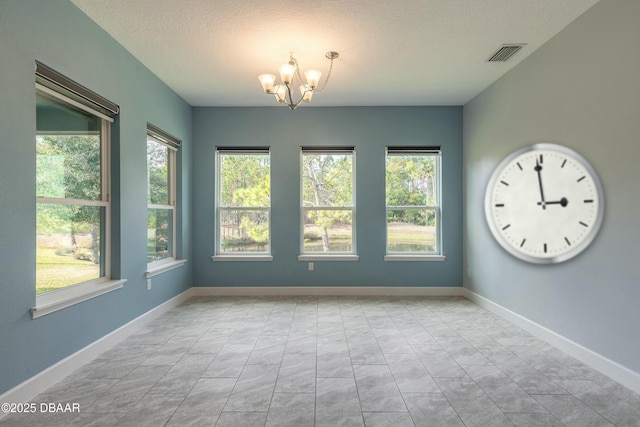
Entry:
2h59
